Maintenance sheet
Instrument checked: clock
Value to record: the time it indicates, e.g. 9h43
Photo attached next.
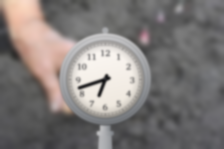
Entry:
6h42
